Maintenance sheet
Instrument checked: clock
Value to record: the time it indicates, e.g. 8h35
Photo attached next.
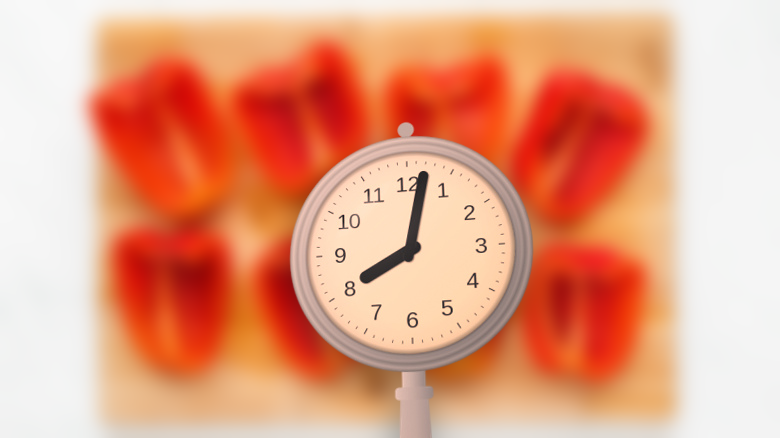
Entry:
8h02
